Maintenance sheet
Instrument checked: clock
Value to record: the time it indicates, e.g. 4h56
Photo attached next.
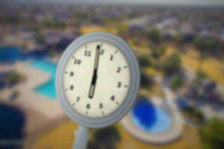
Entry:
5h59
